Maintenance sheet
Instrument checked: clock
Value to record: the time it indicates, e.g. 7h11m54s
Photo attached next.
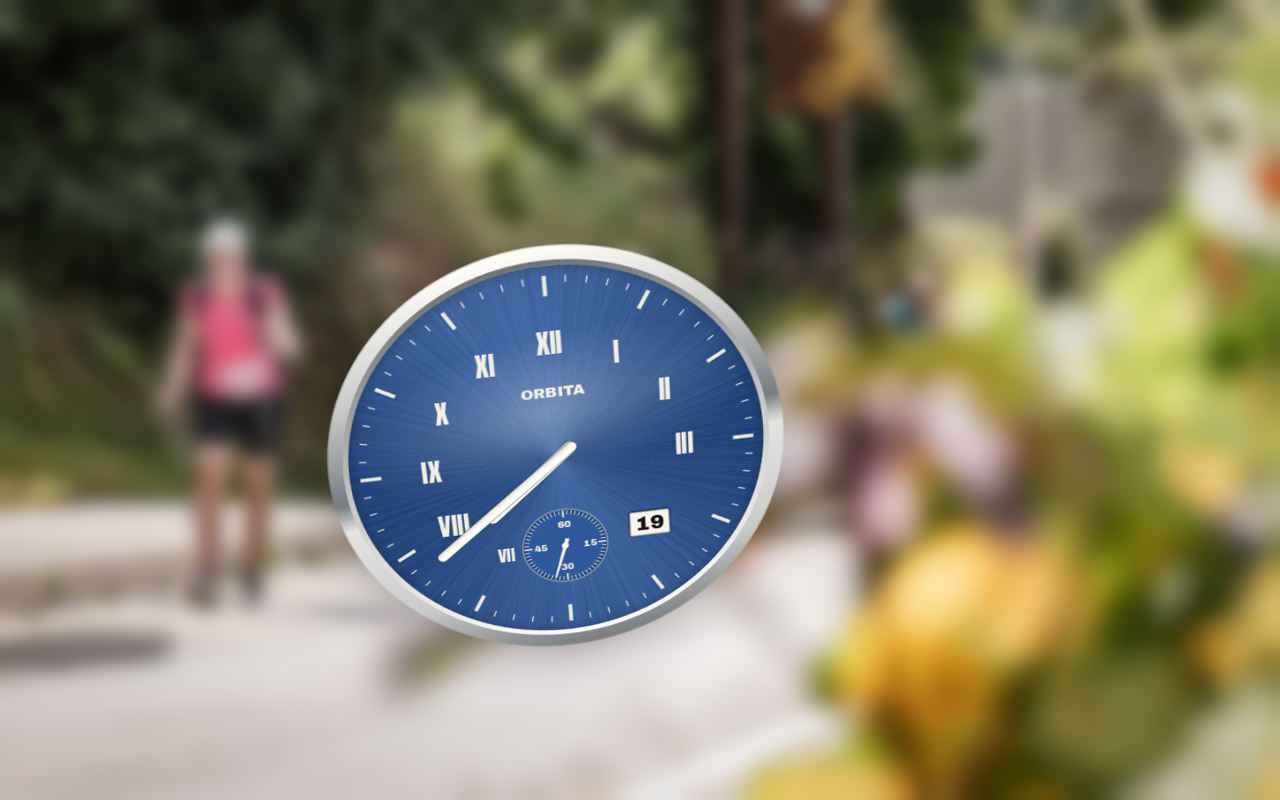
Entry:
7h38m33s
